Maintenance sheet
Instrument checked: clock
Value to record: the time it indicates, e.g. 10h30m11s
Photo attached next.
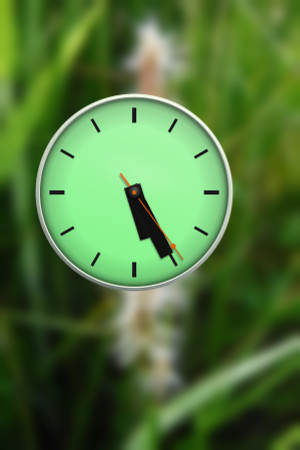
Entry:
5h25m24s
